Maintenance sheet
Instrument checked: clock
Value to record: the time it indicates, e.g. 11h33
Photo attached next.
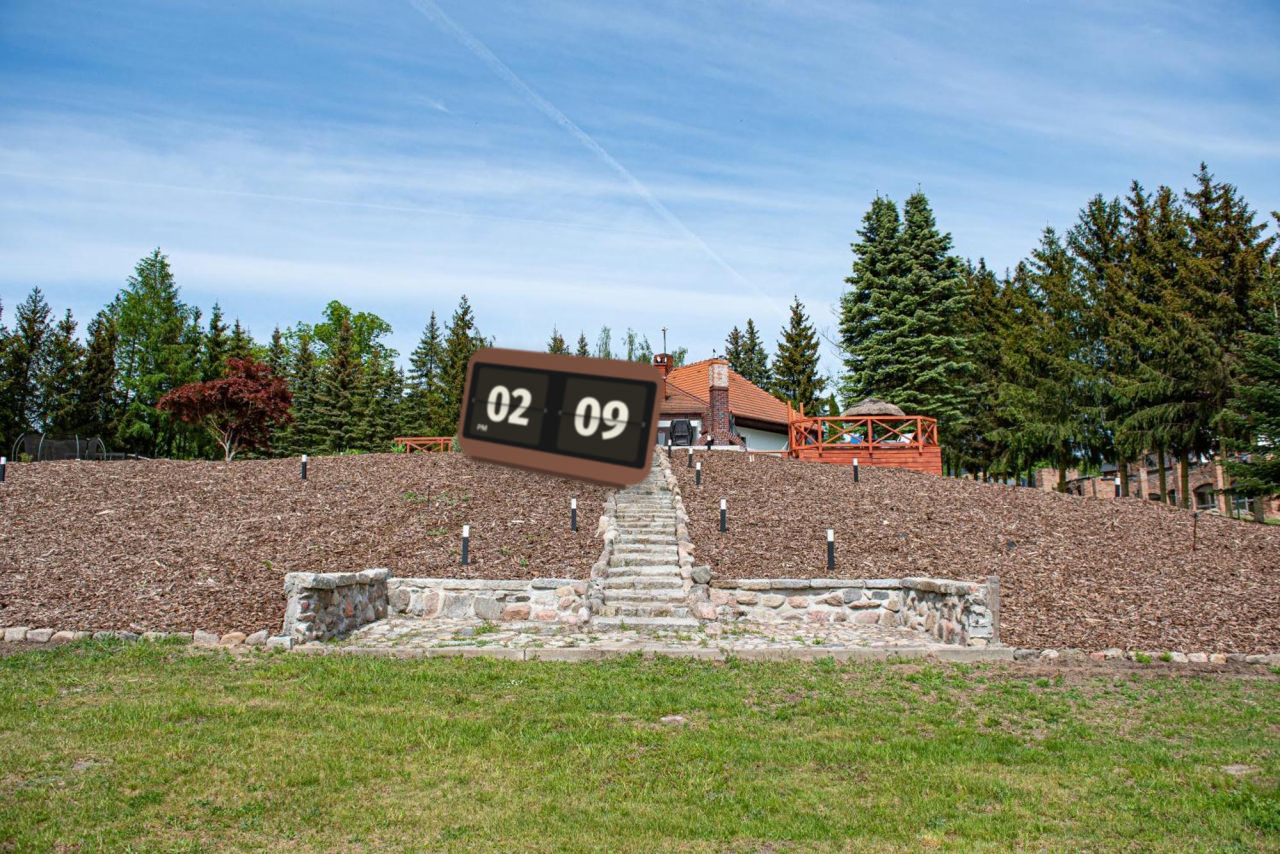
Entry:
2h09
